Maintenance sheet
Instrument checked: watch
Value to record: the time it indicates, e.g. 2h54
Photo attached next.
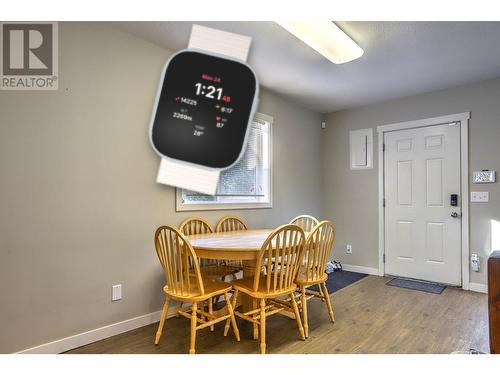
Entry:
1h21
